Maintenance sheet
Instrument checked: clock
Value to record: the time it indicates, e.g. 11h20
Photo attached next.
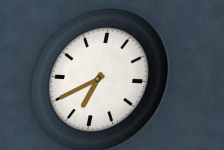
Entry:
6h40
